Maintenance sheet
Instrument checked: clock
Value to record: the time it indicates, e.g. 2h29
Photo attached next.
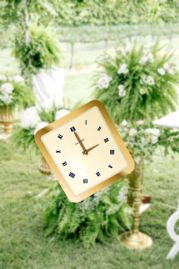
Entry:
3h00
